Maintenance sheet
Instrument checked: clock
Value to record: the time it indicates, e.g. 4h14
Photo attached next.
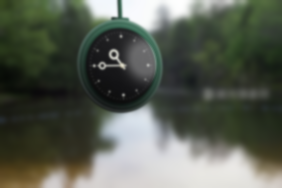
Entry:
10h45
